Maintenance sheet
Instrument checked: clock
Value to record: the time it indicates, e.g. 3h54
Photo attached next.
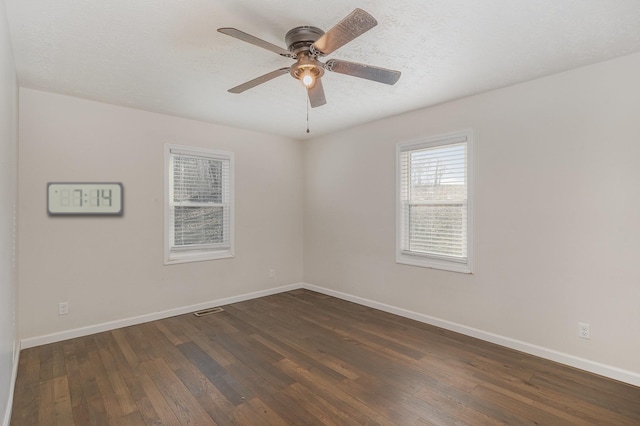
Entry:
7h14
